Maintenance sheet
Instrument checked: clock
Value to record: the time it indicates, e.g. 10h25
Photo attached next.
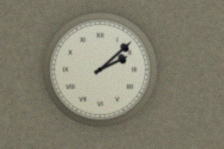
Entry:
2h08
